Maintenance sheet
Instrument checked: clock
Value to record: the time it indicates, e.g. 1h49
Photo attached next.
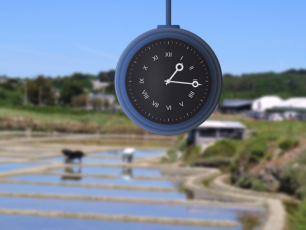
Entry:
1h16
